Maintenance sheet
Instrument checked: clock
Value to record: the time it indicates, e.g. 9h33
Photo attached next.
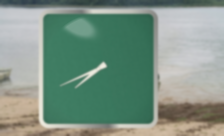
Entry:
7h41
